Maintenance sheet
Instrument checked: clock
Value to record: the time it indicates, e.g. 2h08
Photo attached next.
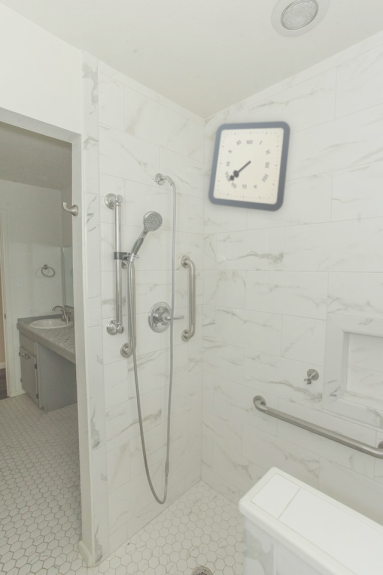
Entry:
7h38
